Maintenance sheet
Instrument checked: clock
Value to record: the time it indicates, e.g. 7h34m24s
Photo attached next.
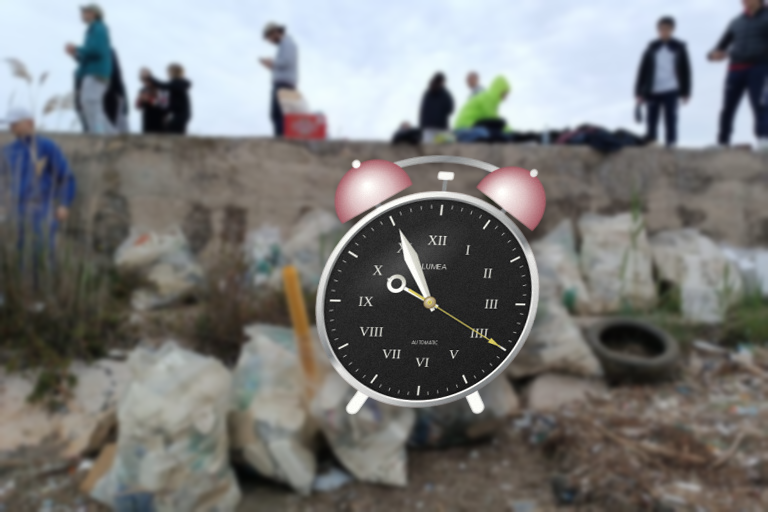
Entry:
9h55m20s
